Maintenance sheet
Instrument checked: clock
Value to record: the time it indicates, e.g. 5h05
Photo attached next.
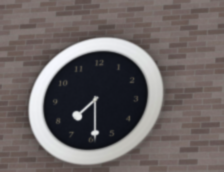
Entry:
7h29
